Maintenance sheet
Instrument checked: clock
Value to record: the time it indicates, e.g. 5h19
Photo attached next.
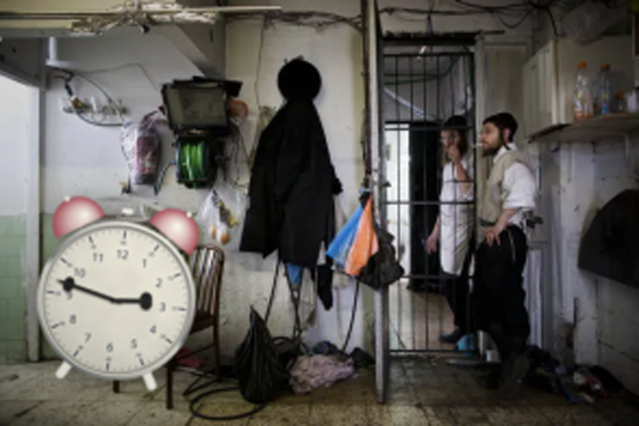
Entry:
2h47
